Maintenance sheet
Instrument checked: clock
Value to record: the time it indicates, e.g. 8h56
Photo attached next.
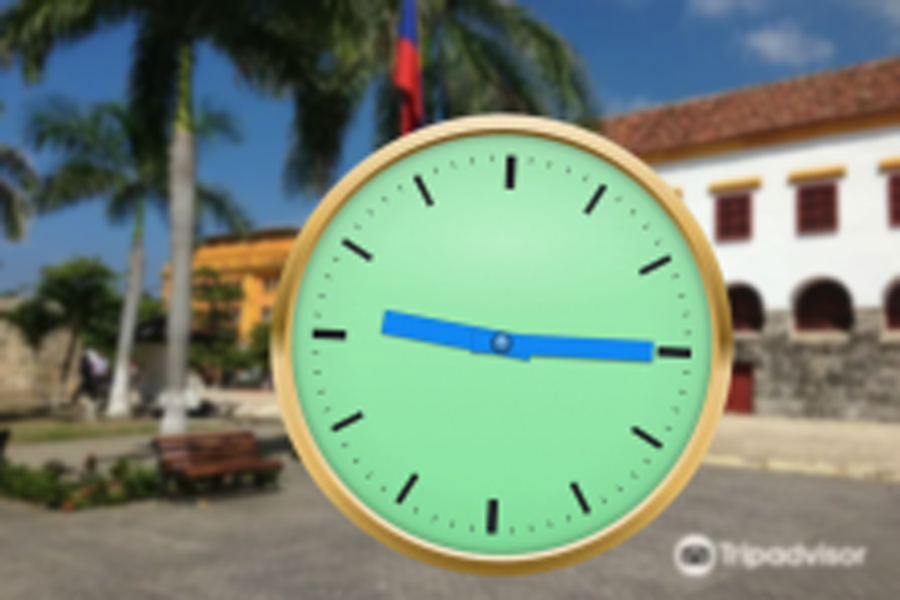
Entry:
9h15
